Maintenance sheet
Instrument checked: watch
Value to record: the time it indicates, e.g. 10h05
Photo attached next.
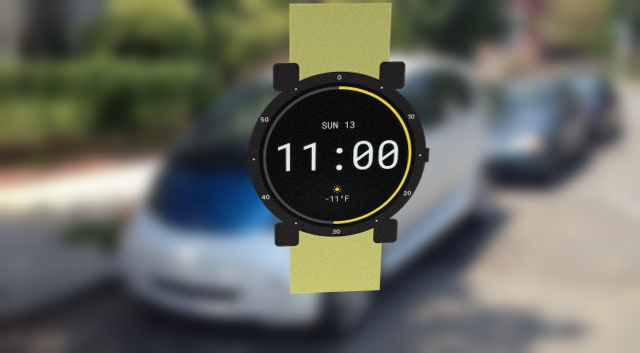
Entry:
11h00
